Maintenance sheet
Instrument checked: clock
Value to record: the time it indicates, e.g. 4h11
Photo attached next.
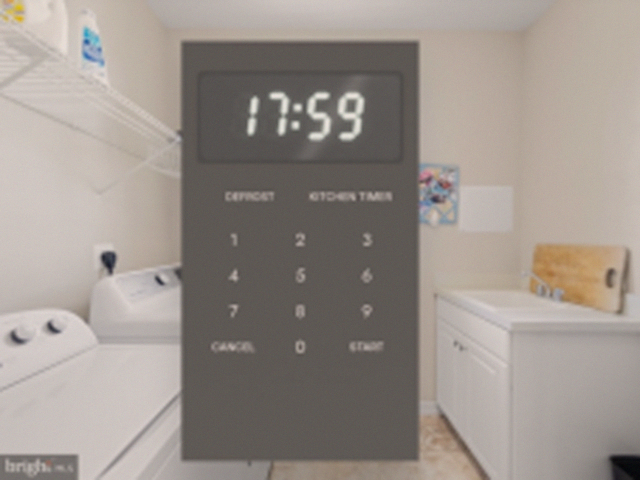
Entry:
17h59
